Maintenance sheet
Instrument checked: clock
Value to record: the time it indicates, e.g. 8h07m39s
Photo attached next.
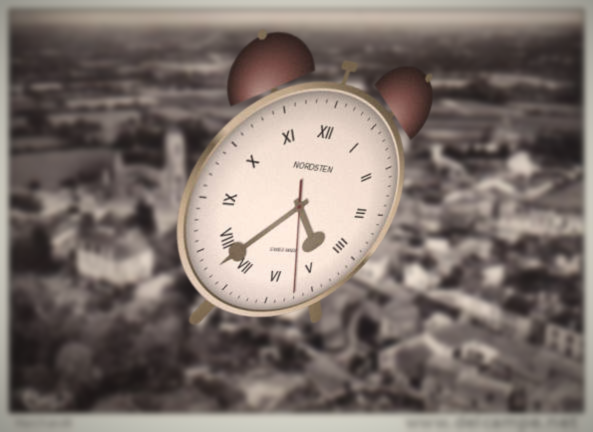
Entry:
4h37m27s
